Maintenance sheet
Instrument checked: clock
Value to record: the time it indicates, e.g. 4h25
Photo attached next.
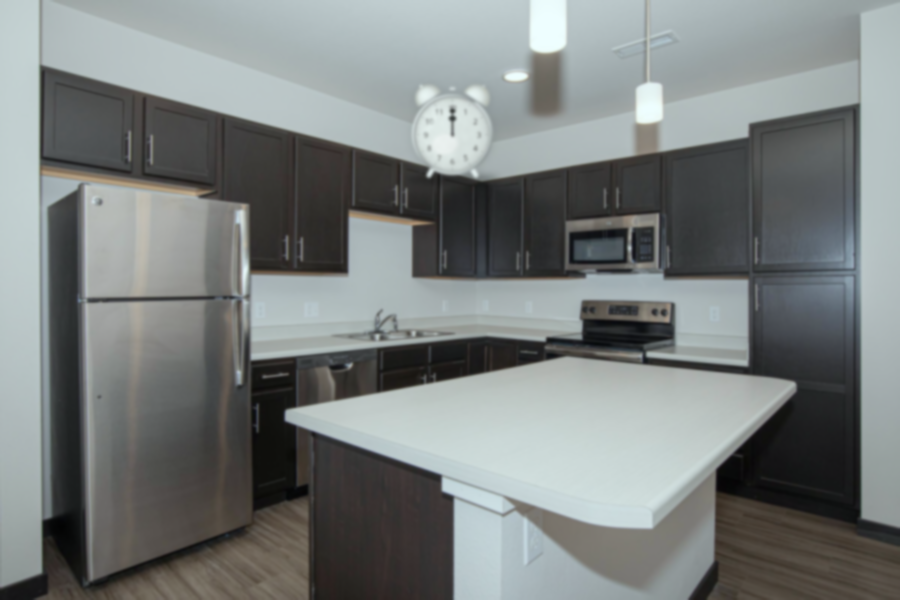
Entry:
12h00
